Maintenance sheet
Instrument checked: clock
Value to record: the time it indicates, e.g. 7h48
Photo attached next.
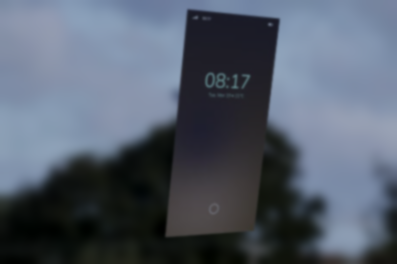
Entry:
8h17
